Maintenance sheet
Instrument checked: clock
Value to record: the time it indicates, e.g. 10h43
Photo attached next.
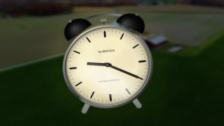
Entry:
9h20
